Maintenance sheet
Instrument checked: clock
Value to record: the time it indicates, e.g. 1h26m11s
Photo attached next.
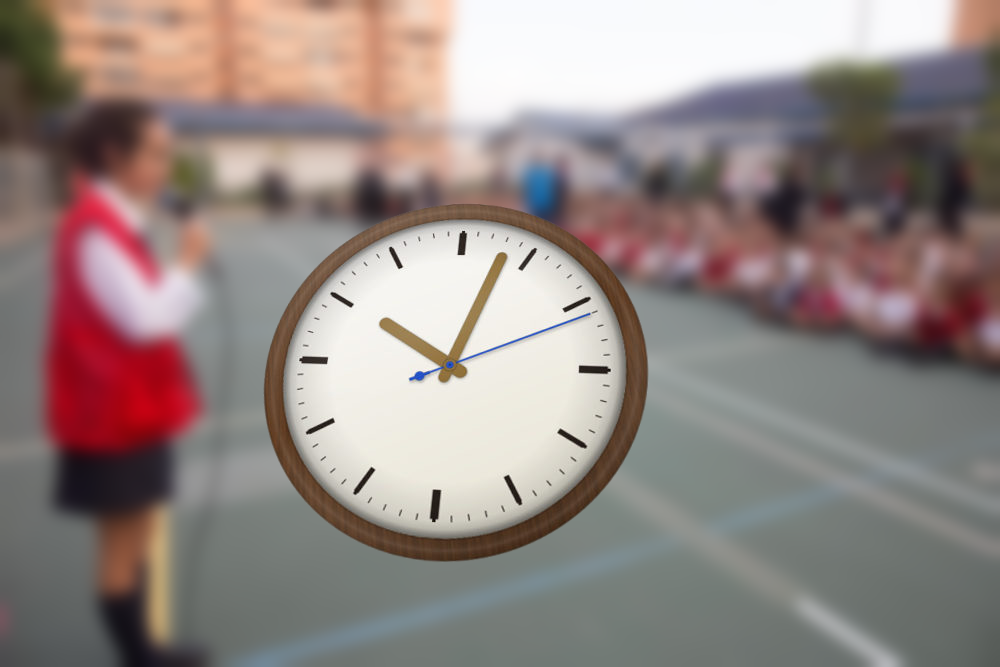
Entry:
10h03m11s
